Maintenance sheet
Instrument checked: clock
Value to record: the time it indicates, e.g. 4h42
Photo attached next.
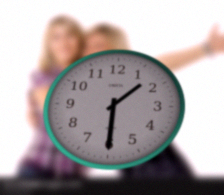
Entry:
1h30
